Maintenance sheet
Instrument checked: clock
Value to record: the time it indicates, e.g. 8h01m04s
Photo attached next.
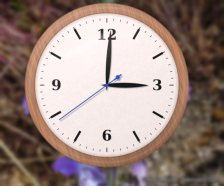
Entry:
3h00m39s
